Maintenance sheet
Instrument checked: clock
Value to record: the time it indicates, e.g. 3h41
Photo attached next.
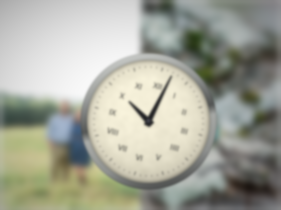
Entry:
10h02
